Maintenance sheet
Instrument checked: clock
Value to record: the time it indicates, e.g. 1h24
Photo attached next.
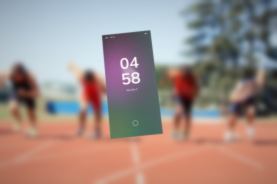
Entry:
4h58
